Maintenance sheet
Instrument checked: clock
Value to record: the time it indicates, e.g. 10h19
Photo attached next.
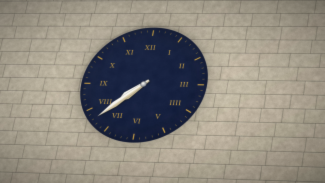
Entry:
7h38
